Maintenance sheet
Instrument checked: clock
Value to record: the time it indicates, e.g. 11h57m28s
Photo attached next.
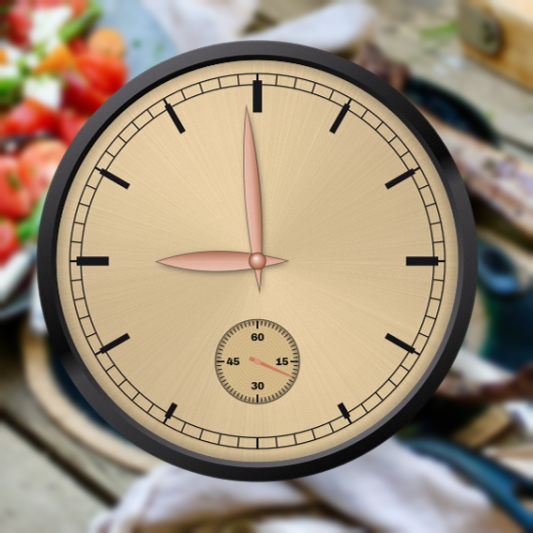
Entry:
8h59m19s
